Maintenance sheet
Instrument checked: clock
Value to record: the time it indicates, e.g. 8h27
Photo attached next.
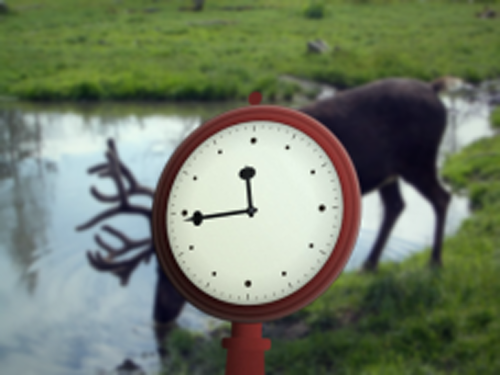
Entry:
11h44
